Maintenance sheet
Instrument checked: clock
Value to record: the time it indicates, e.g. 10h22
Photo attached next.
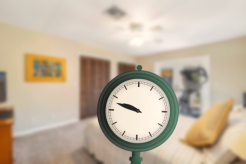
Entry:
9h48
